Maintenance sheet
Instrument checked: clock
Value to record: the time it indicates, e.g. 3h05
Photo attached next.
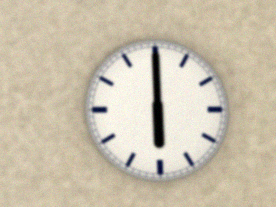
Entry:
6h00
